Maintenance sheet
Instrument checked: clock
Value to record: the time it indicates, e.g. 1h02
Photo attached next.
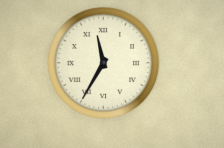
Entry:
11h35
